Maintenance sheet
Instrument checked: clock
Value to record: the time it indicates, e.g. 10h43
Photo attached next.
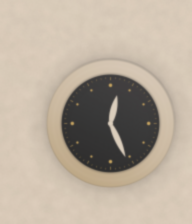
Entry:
12h26
